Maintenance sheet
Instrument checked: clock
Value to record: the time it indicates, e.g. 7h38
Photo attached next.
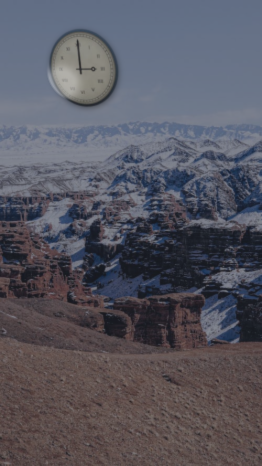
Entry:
3h00
